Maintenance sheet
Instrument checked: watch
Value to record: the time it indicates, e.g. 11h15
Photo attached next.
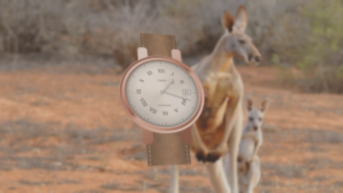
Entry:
1h18
